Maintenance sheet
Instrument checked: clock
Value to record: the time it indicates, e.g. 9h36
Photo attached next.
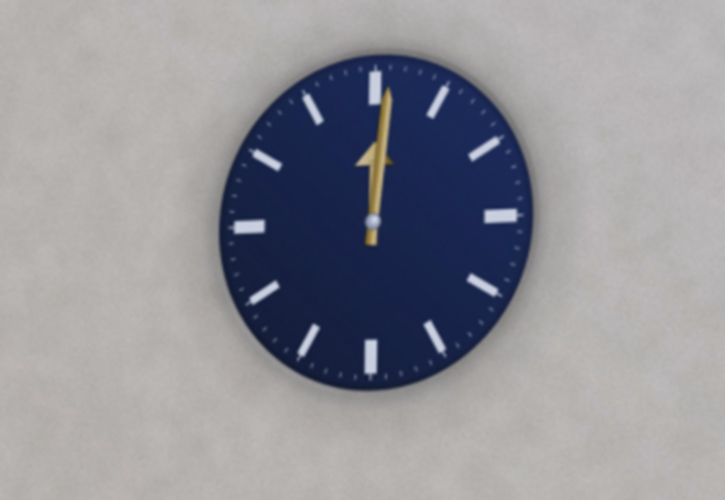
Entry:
12h01
